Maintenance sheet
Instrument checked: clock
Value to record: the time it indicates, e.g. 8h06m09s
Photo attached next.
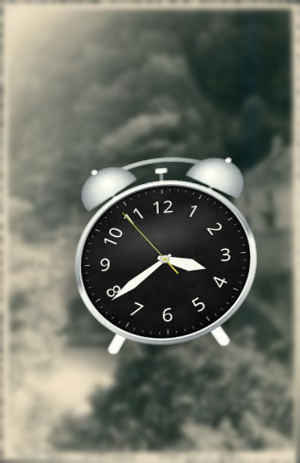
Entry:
3h38m54s
